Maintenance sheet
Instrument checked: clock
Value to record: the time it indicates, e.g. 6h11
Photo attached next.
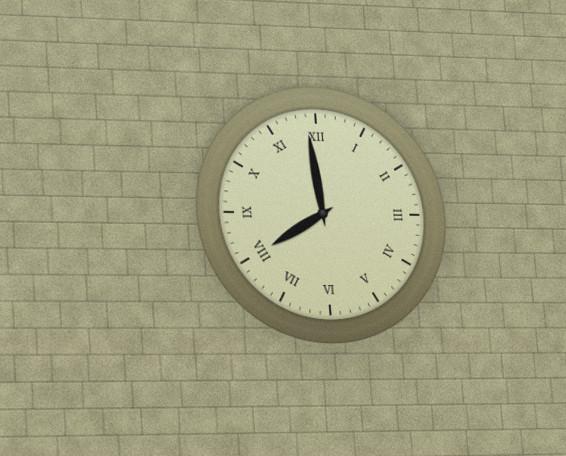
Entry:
7h59
